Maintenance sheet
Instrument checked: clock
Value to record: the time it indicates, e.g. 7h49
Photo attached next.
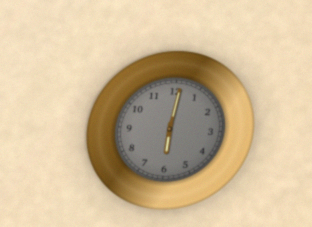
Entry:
6h01
